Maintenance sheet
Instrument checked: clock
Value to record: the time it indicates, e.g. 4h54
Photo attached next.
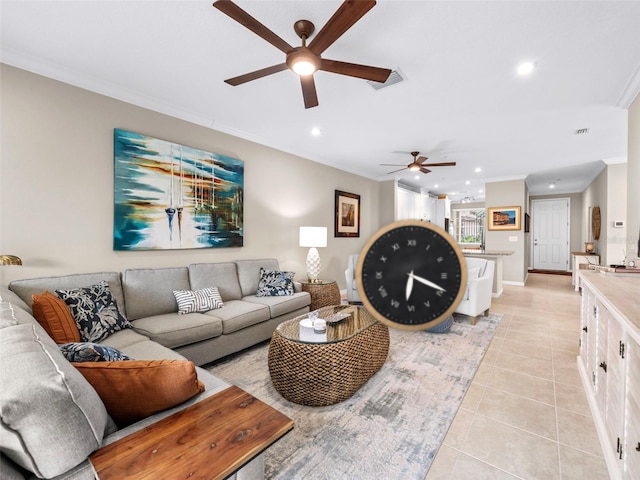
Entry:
6h19
